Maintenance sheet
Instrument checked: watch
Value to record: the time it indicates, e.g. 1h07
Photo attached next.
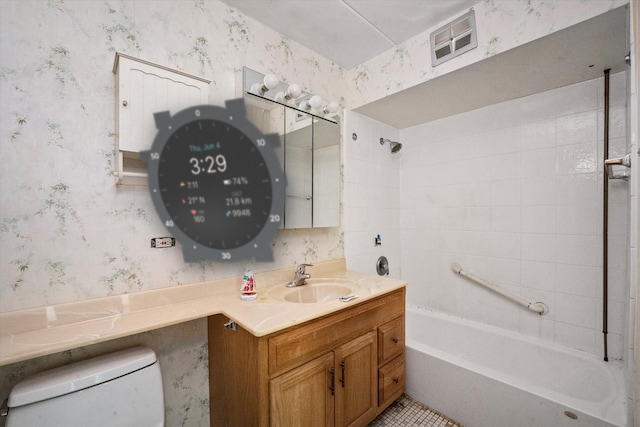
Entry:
3h29
